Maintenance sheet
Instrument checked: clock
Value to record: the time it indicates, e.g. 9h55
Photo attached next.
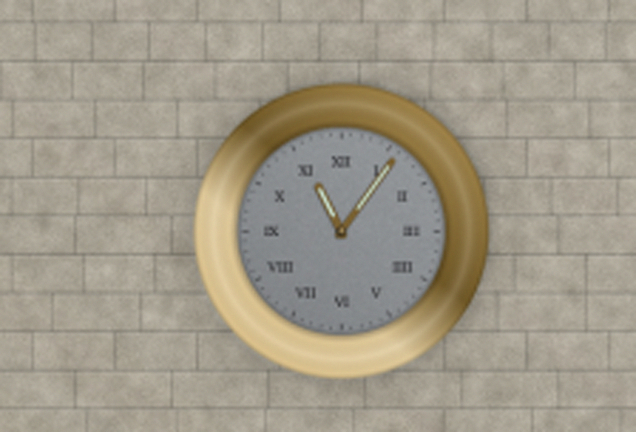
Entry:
11h06
